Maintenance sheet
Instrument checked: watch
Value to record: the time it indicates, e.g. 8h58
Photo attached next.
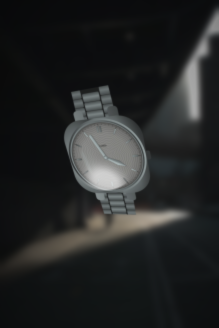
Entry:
3h56
